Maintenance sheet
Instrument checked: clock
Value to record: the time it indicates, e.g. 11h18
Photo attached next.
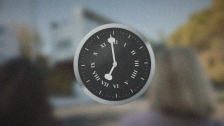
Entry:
6h59
